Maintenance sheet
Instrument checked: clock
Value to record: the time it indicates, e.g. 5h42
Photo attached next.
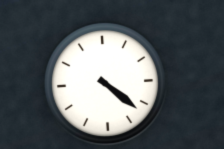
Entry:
4h22
